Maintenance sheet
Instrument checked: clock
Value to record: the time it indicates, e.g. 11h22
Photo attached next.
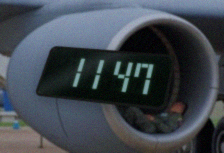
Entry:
11h47
